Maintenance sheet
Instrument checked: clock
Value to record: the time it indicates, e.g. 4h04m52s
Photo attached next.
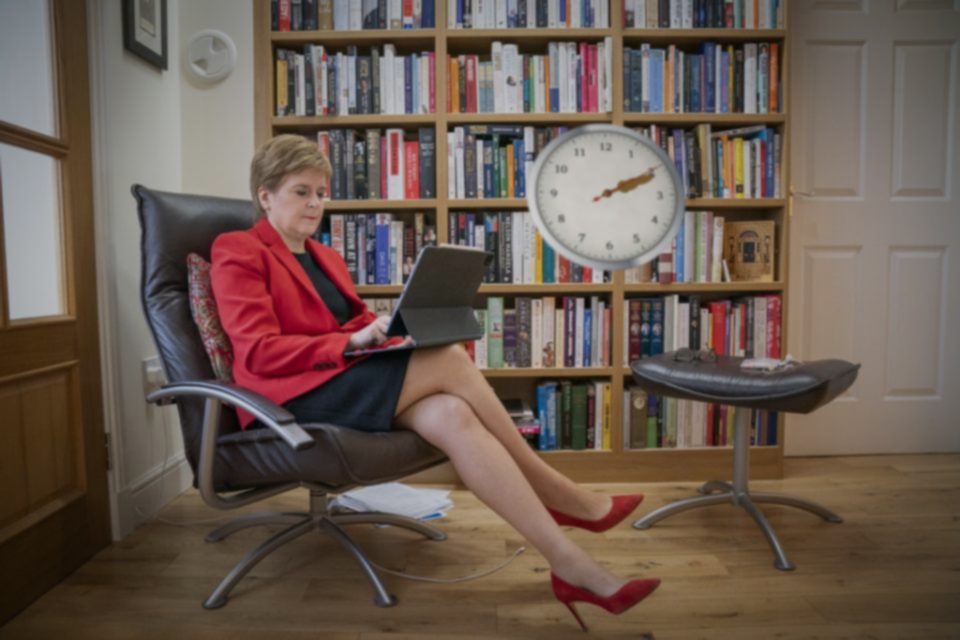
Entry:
2h11m10s
